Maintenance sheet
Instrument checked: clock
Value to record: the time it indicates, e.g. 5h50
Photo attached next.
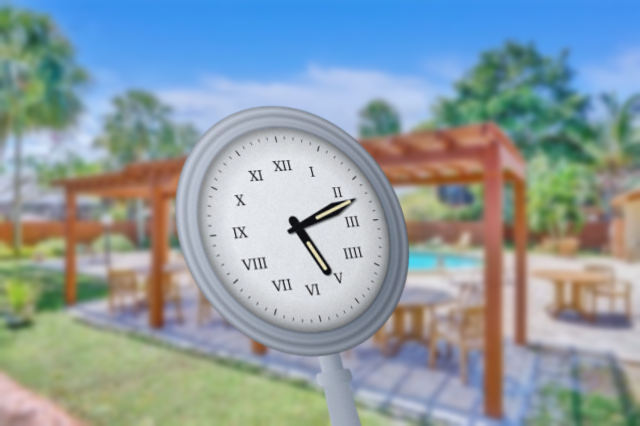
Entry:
5h12
